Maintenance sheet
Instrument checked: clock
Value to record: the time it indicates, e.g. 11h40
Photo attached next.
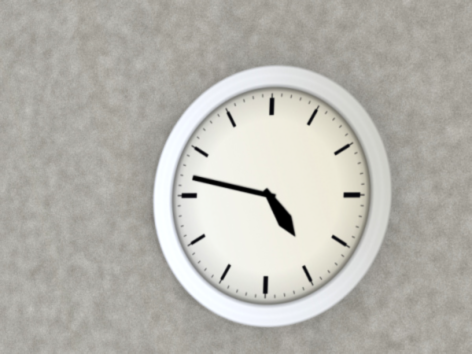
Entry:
4h47
